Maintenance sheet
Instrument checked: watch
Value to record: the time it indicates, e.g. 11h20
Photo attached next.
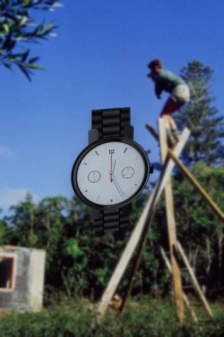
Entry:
12h26
